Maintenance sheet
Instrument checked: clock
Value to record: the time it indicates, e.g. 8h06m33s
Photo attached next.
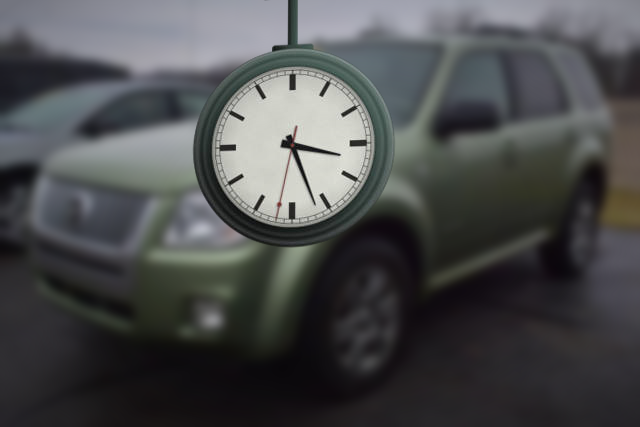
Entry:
3h26m32s
